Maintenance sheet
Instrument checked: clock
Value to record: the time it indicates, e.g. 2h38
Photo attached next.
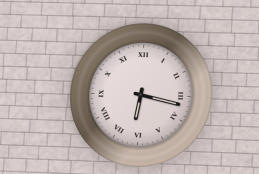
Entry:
6h17
